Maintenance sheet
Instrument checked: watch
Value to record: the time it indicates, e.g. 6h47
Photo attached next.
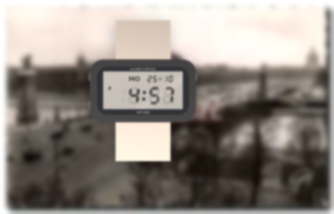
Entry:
4h57
